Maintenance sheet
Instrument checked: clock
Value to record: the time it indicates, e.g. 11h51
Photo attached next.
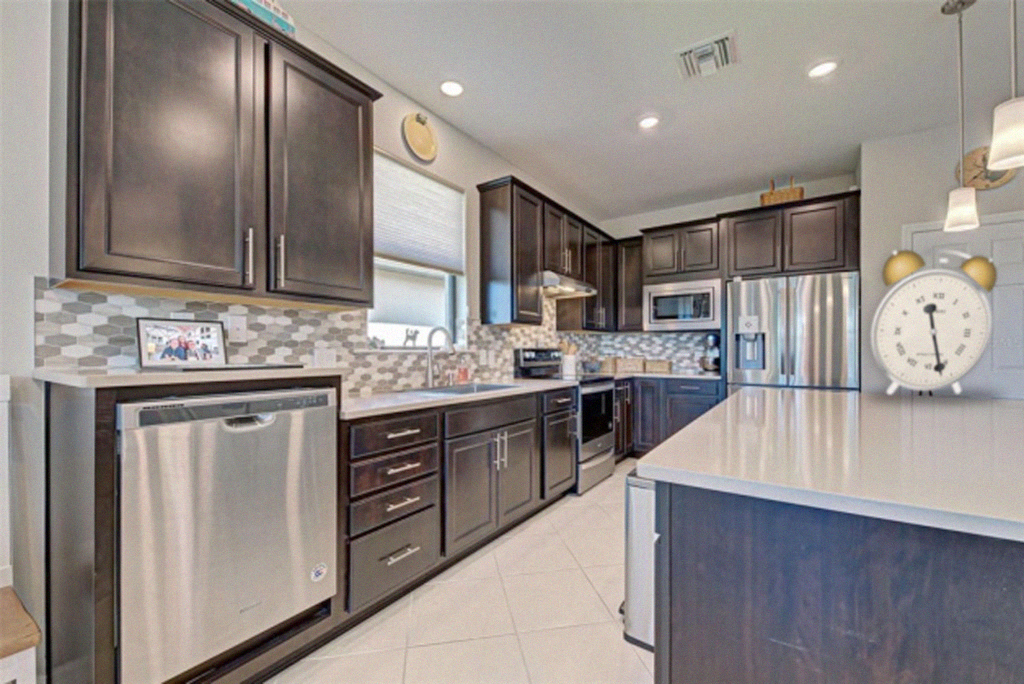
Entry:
11h27
